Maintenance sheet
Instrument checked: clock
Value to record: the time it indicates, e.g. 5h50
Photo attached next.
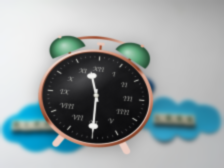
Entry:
11h30
